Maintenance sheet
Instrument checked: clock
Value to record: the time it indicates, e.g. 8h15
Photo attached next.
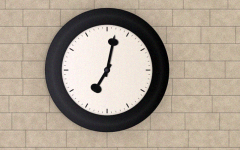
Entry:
7h02
